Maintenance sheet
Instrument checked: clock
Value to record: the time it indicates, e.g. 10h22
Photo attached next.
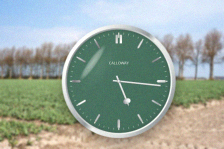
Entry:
5h16
